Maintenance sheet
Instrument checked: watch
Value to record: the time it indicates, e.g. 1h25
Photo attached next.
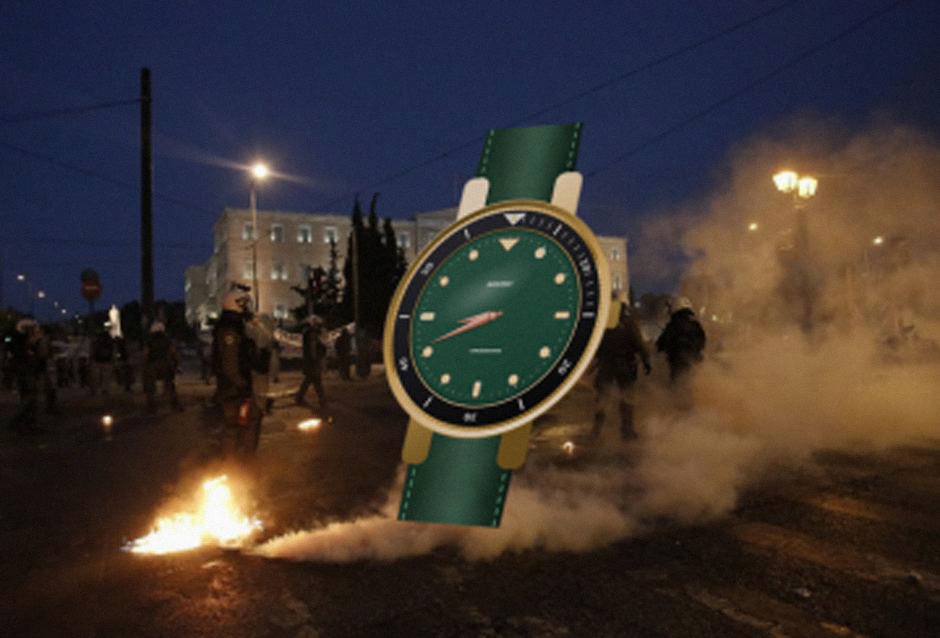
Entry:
8h41
